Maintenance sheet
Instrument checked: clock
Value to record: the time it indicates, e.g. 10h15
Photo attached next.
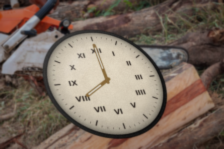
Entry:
8h00
